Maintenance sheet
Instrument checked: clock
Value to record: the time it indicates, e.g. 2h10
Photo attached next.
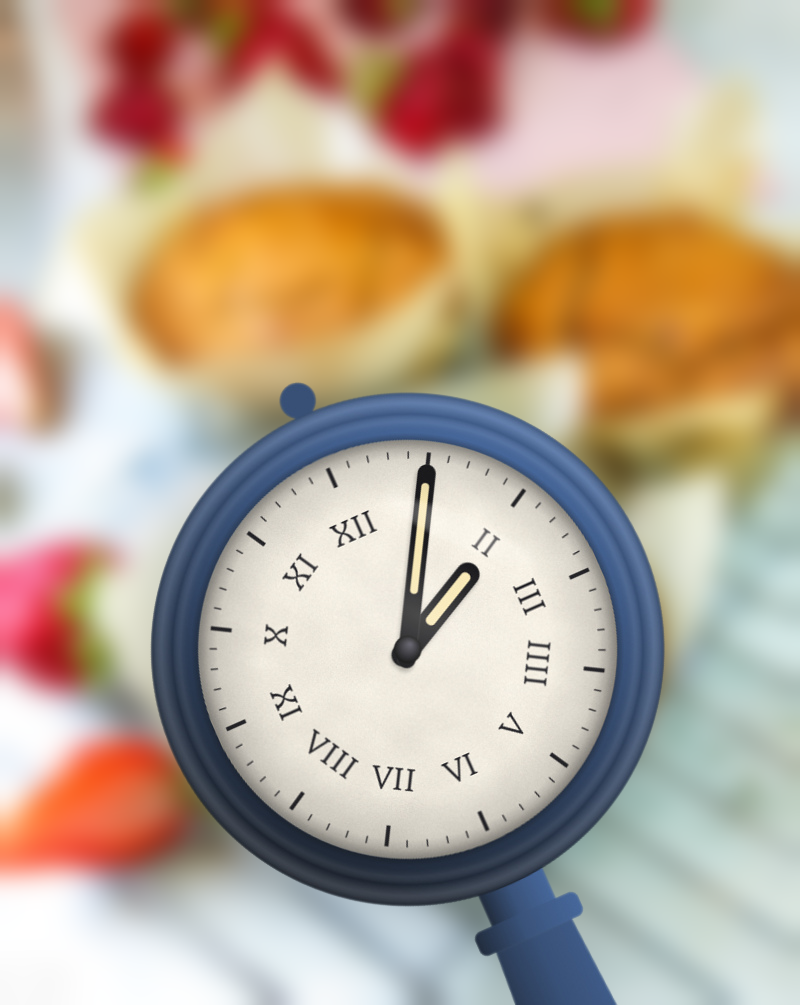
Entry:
2h05
